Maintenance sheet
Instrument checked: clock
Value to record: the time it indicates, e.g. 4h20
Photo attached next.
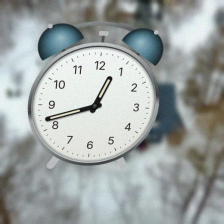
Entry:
12h42
